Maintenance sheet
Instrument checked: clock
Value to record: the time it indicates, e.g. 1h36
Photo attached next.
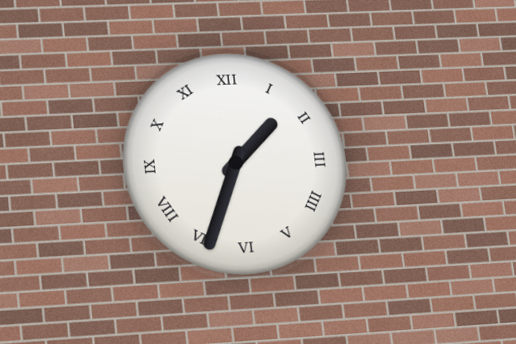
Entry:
1h34
